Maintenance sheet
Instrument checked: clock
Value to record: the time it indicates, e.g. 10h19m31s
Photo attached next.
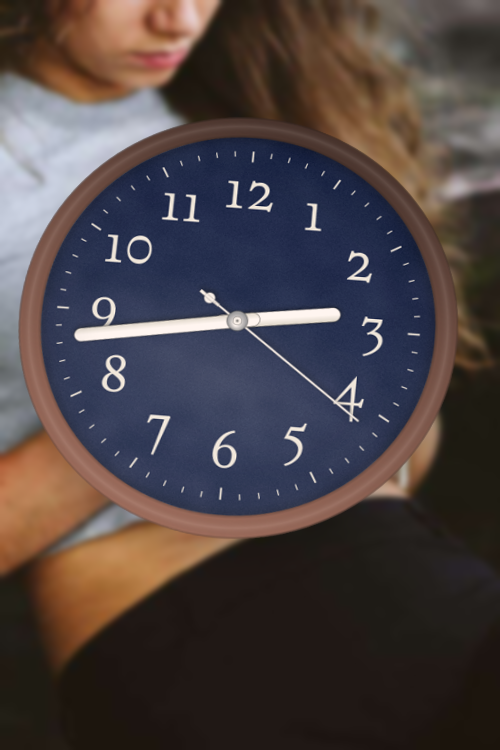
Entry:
2h43m21s
